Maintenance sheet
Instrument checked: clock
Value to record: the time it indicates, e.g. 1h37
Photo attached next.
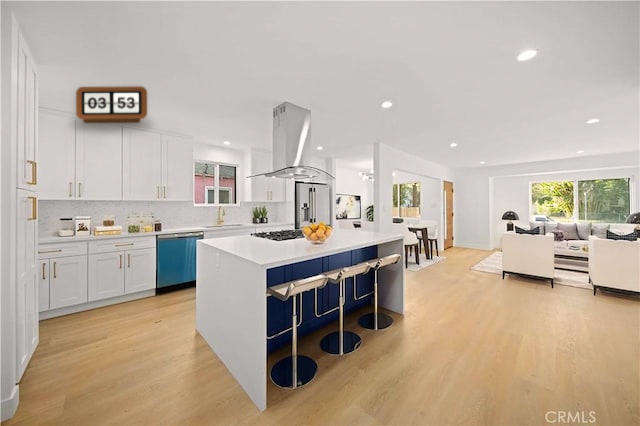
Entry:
3h53
